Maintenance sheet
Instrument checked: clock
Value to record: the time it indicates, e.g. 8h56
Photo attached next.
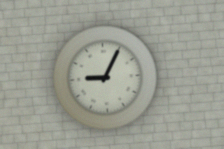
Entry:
9h05
